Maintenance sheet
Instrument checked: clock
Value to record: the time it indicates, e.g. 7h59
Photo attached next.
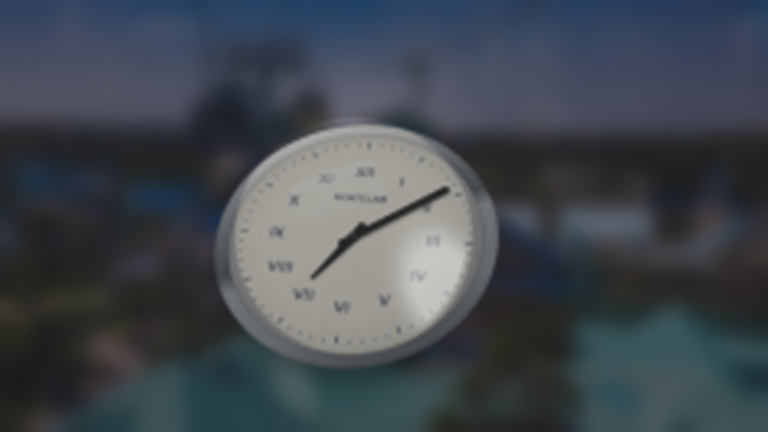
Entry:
7h09
